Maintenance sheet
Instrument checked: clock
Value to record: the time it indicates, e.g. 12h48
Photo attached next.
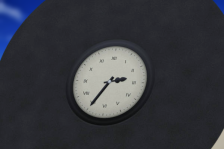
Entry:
2h35
